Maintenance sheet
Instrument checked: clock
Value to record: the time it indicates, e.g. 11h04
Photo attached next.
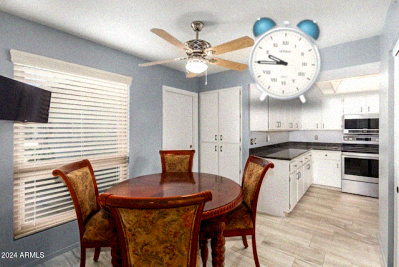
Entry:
9h45
